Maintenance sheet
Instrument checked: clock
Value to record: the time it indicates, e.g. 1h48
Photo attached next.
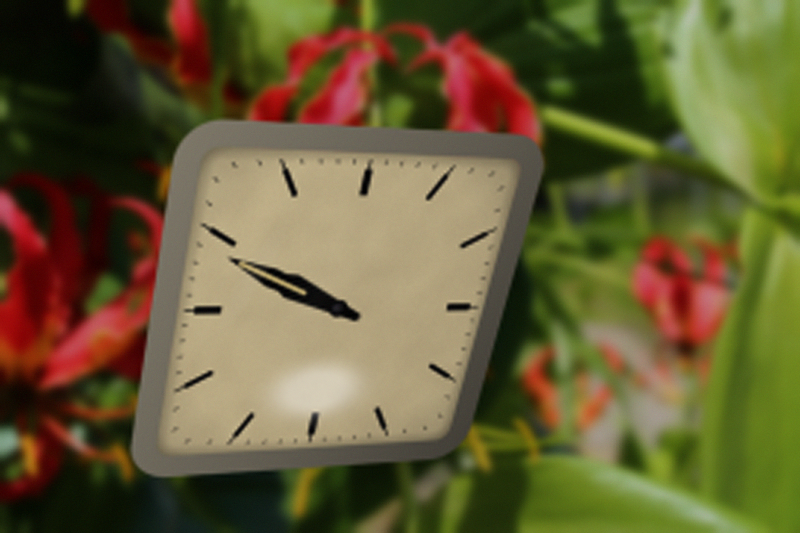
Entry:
9h49
